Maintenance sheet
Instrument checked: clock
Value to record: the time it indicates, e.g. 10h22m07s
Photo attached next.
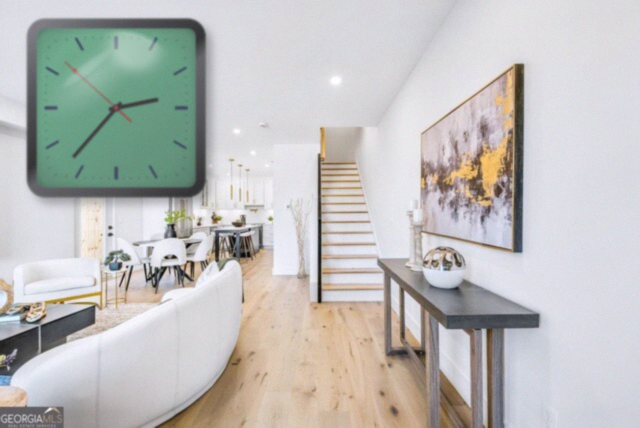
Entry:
2h36m52s
